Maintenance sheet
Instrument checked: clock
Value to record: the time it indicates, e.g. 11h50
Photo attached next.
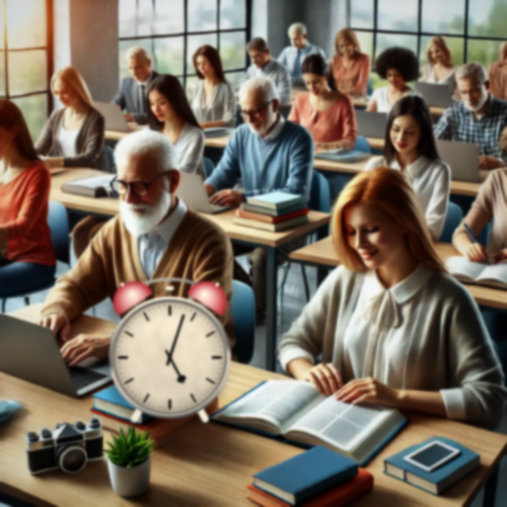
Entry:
5h03
